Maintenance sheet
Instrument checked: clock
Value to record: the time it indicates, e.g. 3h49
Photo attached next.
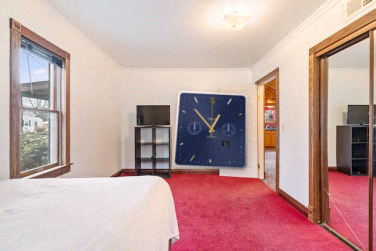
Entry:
12h53
